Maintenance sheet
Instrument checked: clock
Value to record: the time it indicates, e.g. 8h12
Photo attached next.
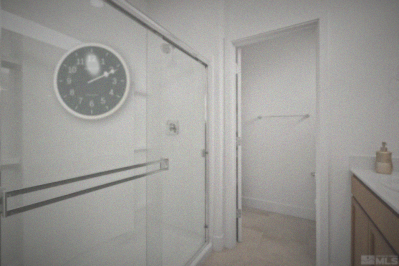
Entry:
2h11
